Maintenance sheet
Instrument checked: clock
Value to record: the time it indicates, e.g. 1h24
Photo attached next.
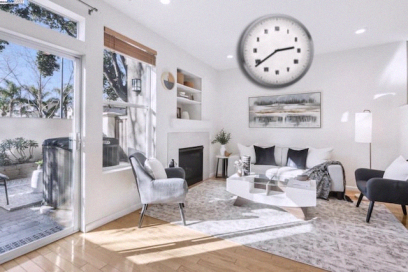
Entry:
2h39
